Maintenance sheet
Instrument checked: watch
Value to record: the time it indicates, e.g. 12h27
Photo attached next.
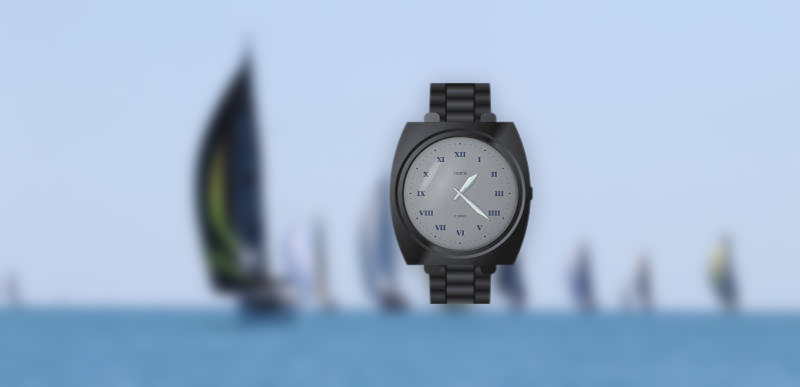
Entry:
1h22
